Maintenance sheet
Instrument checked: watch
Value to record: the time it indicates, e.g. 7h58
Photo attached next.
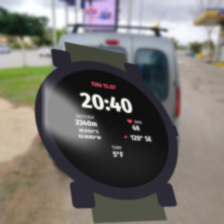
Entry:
20h40
